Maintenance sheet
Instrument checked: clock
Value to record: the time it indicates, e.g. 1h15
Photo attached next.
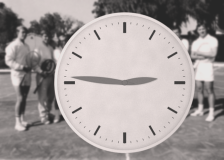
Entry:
2h46
